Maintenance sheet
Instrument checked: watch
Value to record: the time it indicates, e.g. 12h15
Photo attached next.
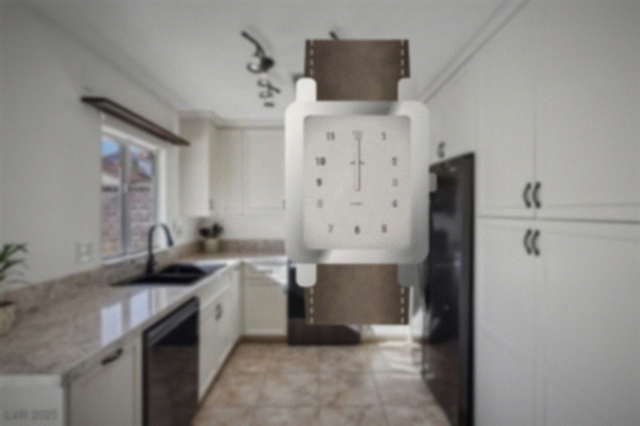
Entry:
12h00
